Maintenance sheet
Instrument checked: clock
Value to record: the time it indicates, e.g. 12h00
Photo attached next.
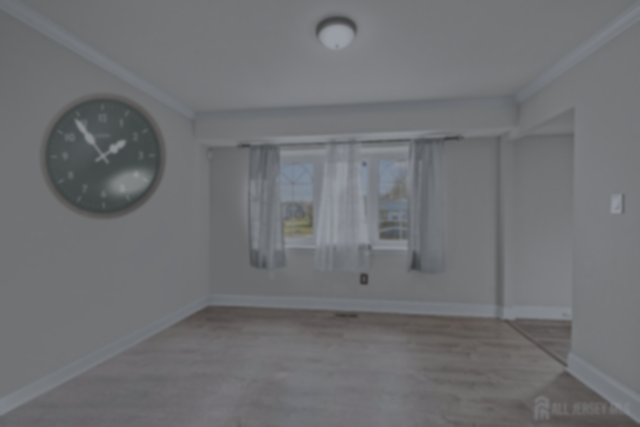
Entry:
1h54
